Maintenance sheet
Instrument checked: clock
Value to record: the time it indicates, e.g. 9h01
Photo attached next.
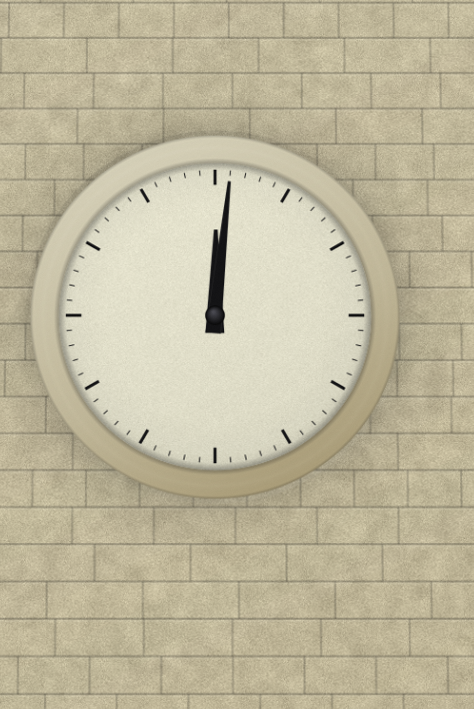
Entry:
12h01
